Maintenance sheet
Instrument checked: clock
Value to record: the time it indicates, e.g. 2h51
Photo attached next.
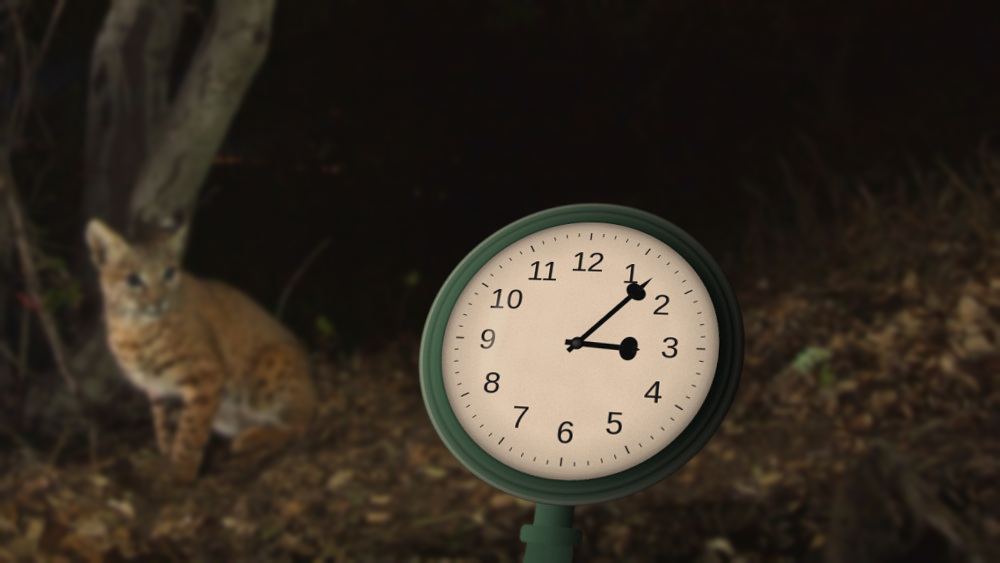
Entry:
3h07
